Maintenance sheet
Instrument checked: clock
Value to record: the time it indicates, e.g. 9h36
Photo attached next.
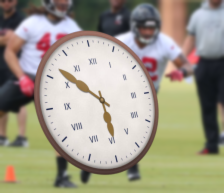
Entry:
5h52
